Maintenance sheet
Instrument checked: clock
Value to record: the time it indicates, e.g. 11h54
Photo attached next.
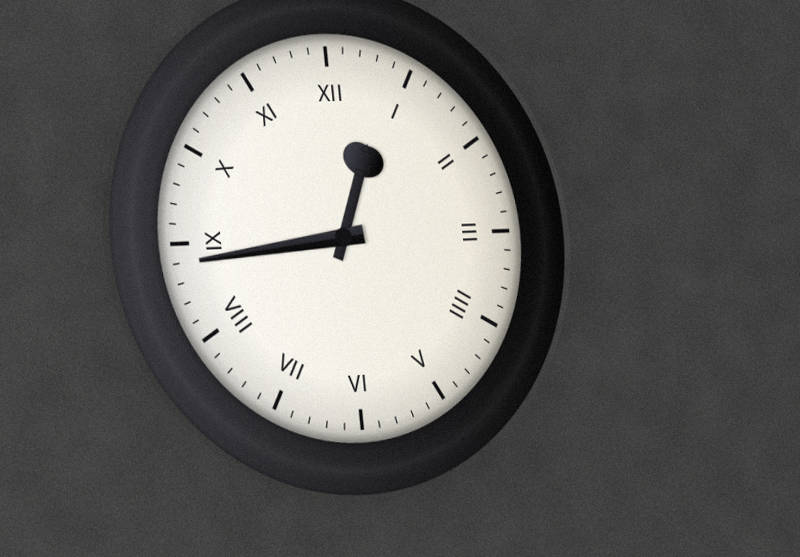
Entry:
12h44
